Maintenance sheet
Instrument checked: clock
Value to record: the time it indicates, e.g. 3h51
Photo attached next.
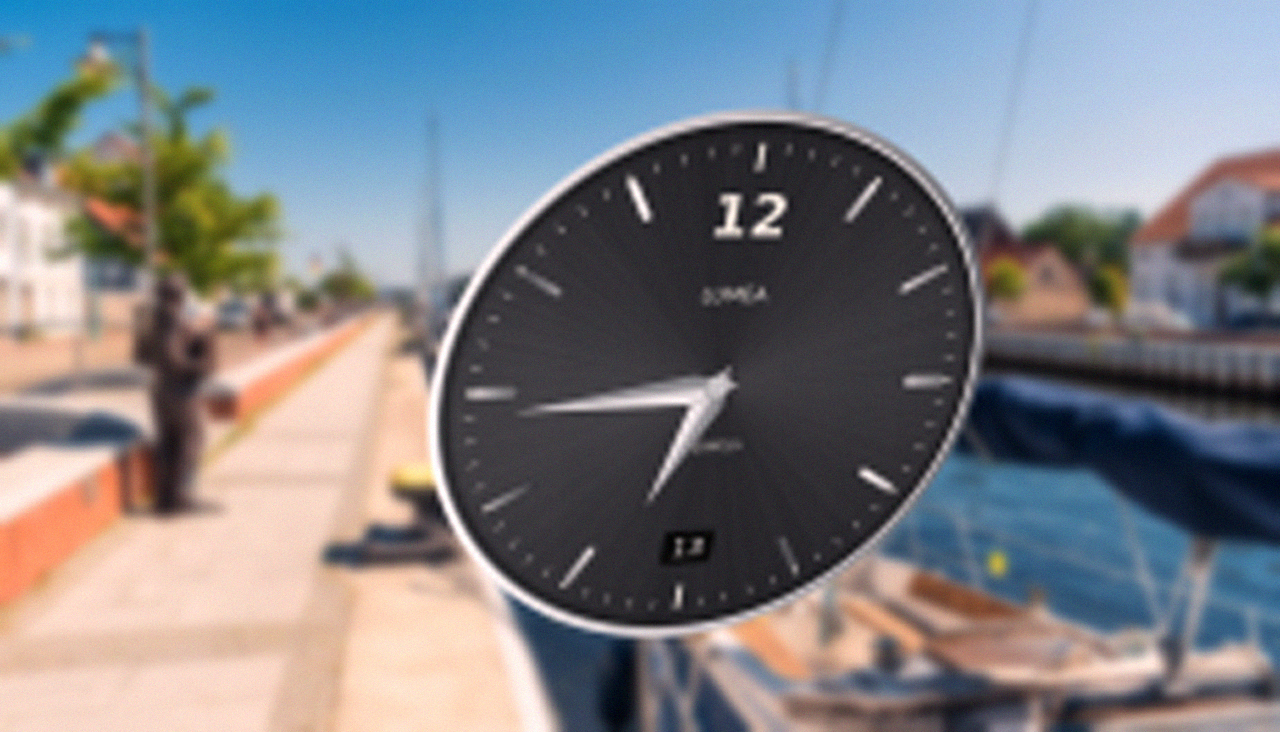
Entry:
6h44
